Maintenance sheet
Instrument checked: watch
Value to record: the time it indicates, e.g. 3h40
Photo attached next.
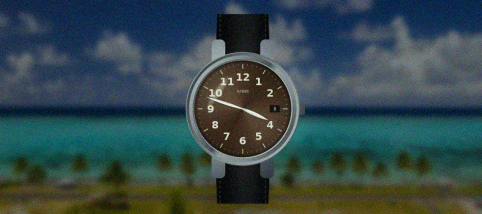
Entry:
3h48
